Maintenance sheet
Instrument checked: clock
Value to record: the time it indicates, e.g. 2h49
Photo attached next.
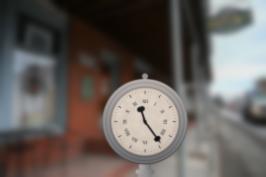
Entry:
11h24
